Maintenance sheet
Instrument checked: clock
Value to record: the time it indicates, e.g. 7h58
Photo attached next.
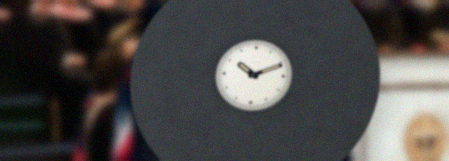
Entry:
10h11
